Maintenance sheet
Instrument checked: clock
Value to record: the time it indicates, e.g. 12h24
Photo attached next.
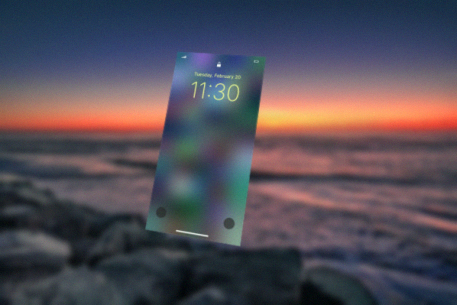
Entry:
11h30
